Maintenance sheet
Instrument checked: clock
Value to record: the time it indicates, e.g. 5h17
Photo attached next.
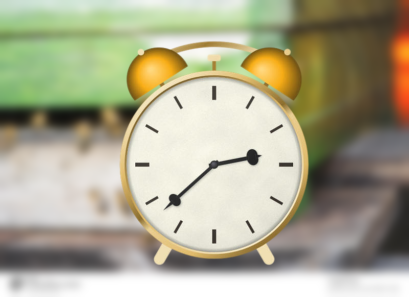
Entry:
2h38
